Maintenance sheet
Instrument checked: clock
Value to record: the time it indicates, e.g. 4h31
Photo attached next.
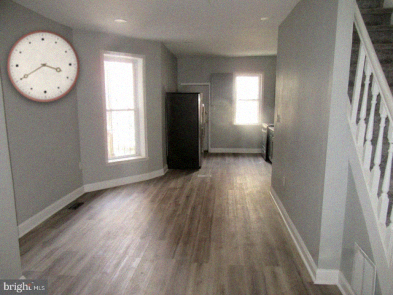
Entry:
3h40
